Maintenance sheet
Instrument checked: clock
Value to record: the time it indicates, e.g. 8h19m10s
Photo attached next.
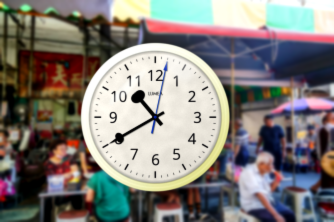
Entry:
10h40m02s
